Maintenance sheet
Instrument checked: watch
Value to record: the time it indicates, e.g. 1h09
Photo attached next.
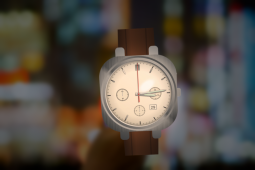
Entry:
3h14
